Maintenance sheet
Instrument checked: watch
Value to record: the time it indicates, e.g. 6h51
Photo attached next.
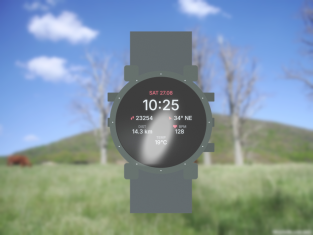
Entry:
10h25
